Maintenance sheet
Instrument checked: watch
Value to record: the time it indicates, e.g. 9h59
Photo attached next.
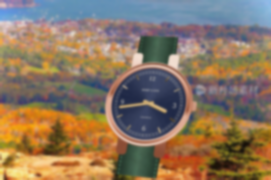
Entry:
3h43
